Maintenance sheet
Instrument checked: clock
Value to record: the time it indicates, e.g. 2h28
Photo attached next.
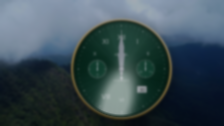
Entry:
12h00
